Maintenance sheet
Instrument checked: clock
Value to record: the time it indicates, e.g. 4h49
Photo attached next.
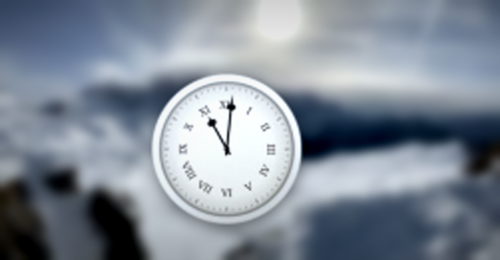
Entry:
11h01
